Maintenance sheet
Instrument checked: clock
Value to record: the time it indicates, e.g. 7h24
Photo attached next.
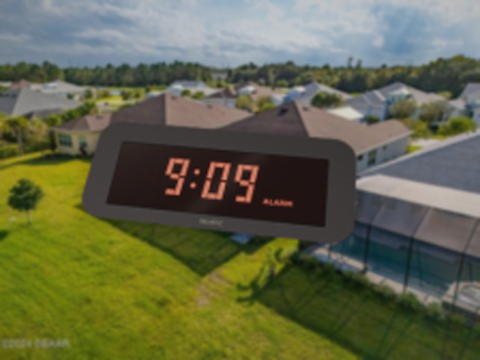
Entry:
9h09
